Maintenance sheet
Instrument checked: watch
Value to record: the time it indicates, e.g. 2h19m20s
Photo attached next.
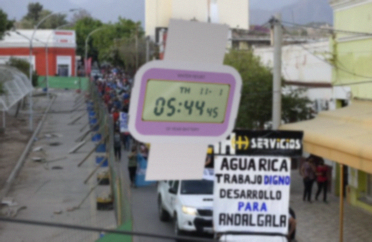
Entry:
5h44m45s
